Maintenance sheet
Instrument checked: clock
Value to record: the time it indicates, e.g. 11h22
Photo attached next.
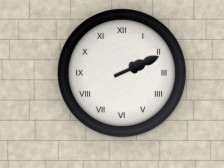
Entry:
2h11
